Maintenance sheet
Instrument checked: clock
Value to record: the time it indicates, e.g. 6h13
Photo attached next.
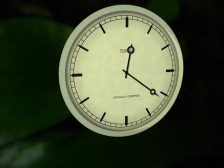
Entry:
12h21
